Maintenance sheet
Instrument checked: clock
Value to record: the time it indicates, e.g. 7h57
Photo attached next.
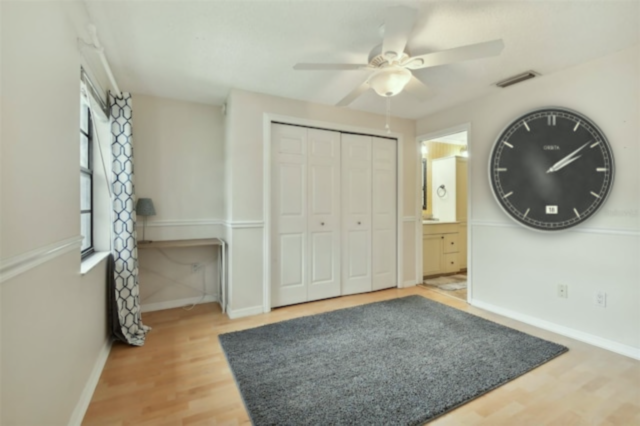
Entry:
2h09
